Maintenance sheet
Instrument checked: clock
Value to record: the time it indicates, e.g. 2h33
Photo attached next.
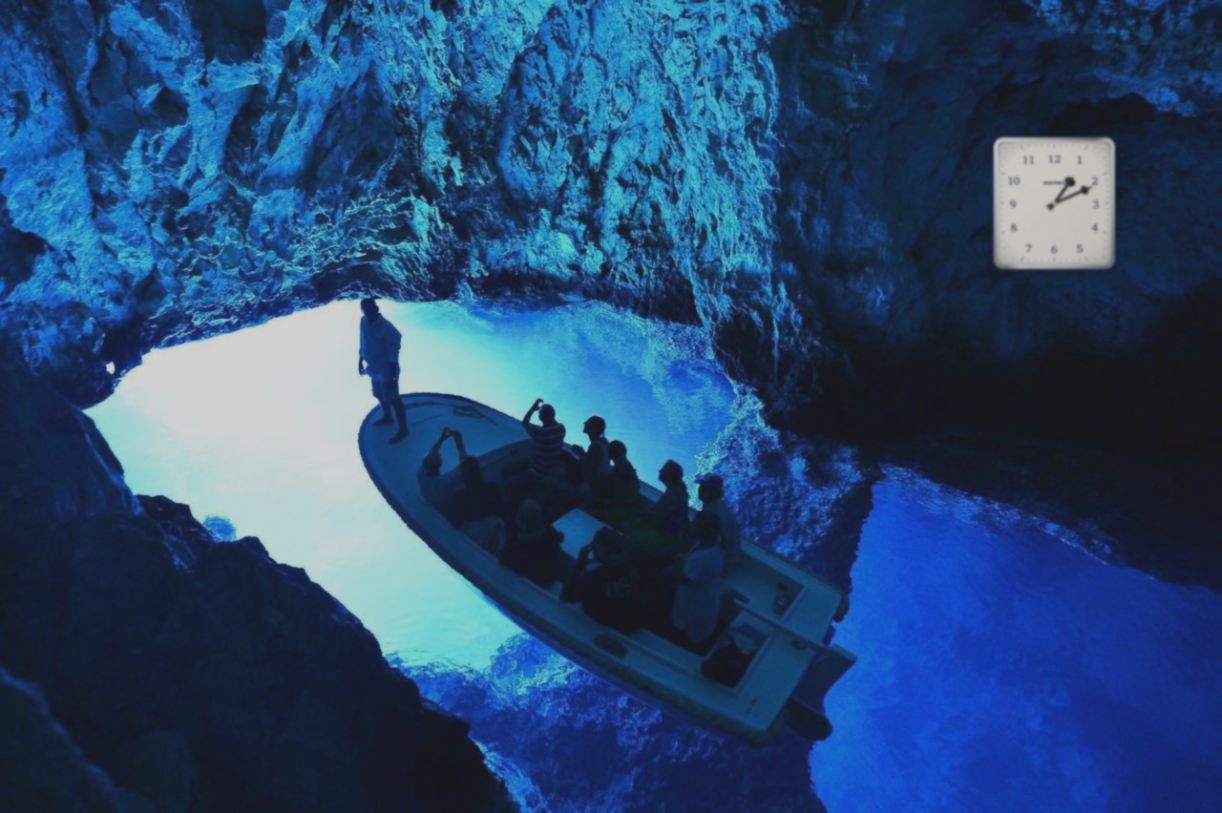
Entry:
1h11
